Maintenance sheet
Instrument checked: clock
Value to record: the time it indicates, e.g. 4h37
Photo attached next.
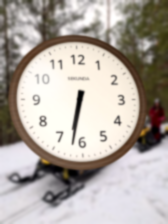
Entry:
6h32
